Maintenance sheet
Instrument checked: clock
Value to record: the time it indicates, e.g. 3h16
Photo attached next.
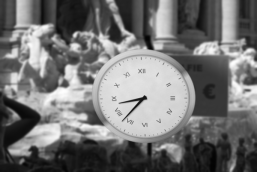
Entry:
8h37
